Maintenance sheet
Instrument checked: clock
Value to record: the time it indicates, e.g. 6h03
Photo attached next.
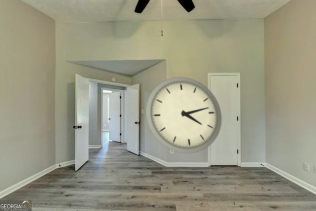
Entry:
4h13
